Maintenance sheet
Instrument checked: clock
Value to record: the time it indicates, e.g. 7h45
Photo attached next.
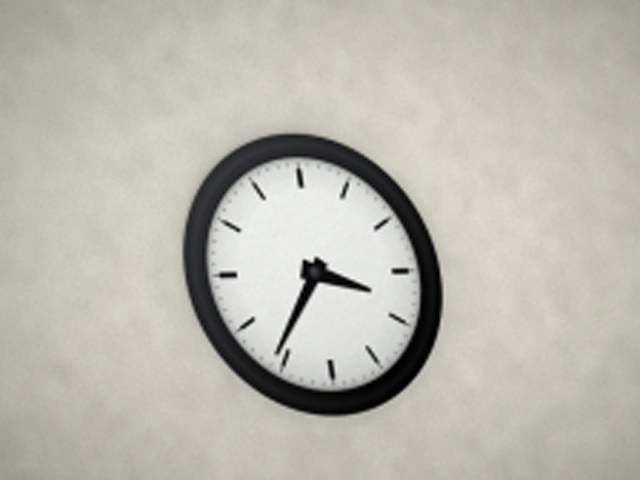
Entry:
3h36
